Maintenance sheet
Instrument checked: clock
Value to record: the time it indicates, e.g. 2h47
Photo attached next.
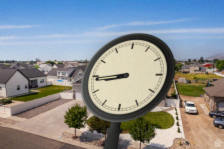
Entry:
8h44
